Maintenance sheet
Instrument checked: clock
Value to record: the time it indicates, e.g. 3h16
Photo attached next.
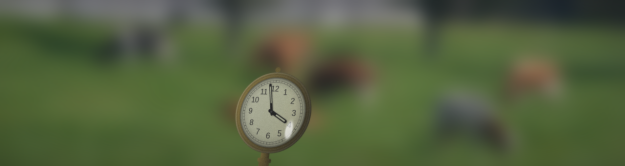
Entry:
3h58
